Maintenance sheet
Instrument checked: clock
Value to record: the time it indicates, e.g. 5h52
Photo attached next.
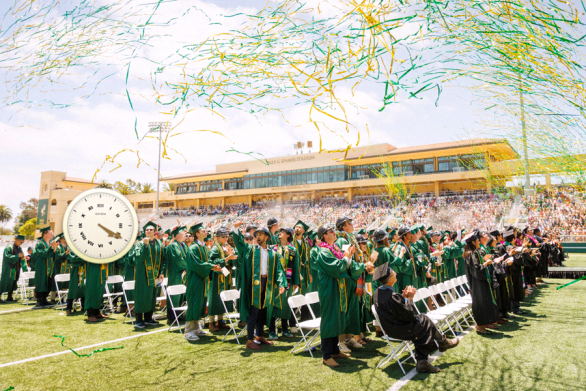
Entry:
4h20
